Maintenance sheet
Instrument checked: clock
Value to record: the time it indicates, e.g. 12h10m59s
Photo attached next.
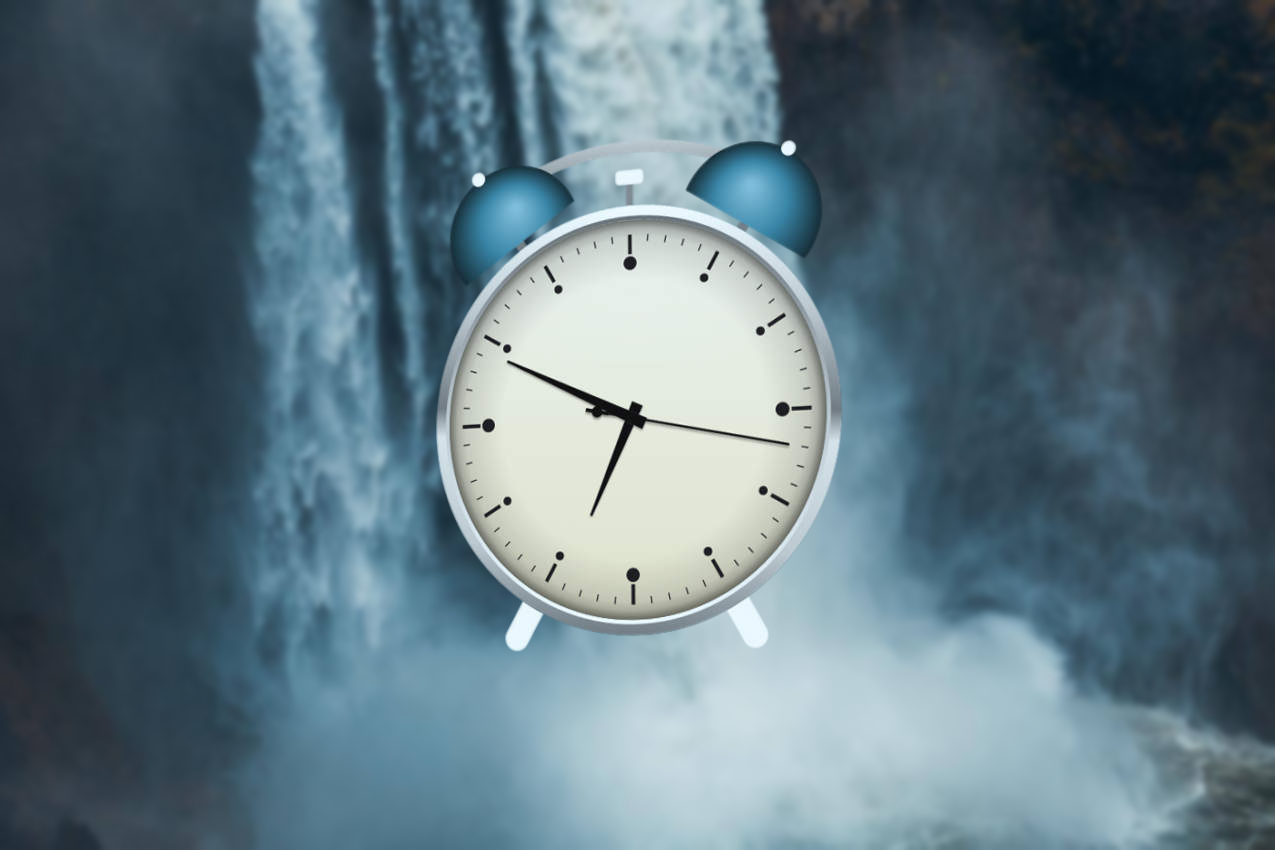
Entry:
6h49m17s
